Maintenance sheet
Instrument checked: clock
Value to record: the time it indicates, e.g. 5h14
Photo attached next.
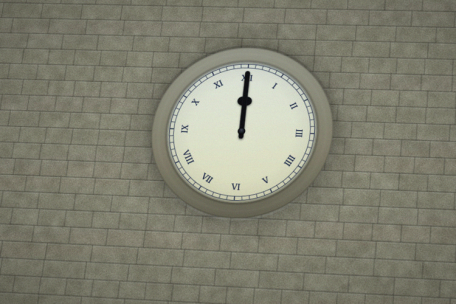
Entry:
12h00
